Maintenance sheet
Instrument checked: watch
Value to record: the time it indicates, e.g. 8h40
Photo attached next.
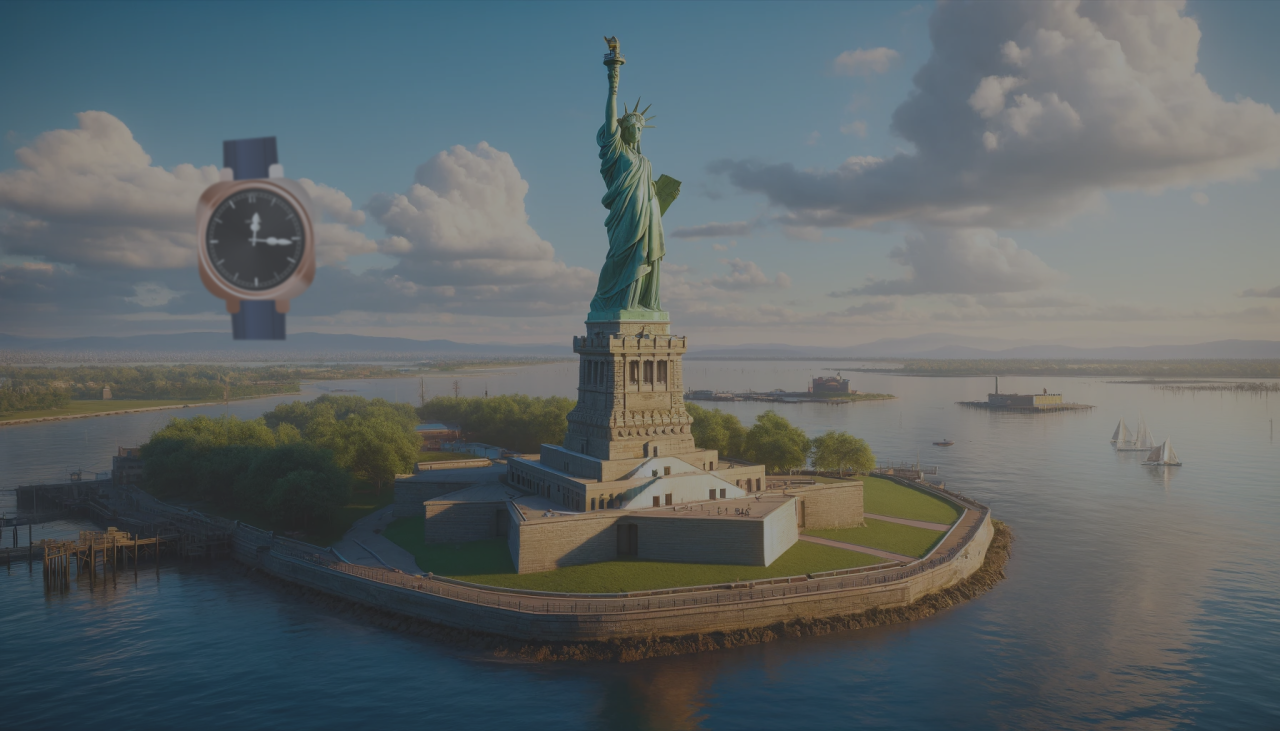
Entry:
12h16
